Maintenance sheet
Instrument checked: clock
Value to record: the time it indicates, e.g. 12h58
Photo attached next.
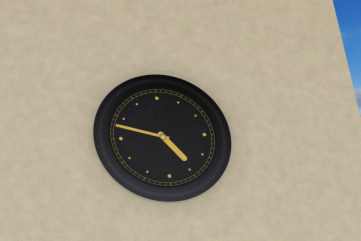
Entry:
4h48
